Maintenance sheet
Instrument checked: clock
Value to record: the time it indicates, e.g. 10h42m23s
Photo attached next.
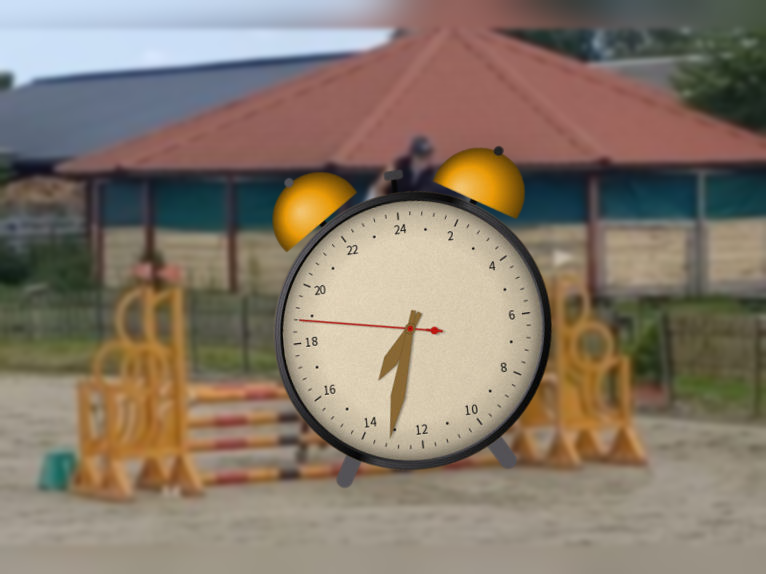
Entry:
14h32m47s
